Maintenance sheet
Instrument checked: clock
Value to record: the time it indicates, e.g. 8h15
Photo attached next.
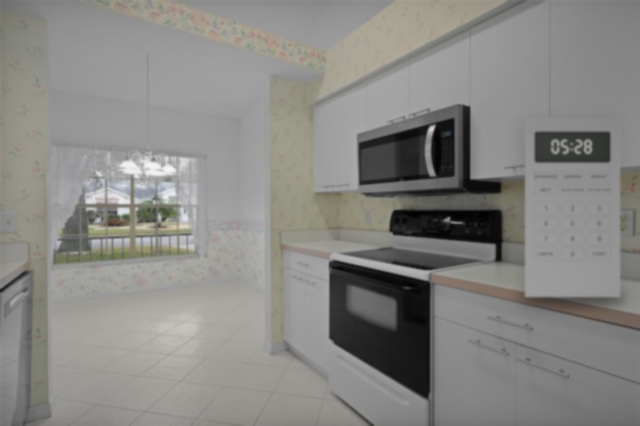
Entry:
5h28
